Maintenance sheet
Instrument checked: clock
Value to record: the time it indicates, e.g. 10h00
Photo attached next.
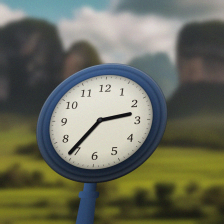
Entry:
2h36
